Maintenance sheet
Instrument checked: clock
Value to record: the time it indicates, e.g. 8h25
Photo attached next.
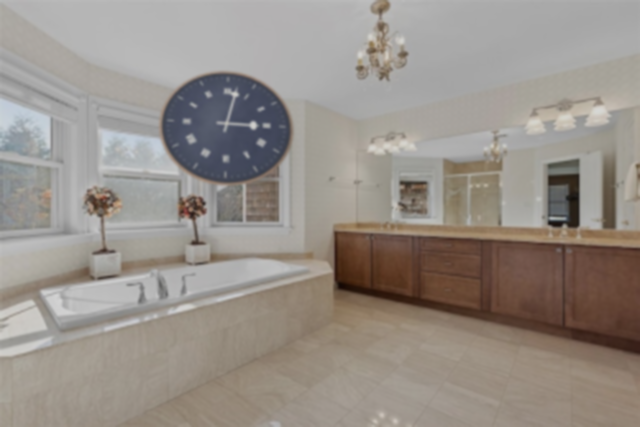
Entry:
3h02
